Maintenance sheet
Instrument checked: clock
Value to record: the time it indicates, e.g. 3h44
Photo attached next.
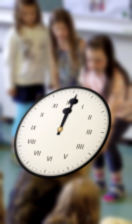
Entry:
12h01
